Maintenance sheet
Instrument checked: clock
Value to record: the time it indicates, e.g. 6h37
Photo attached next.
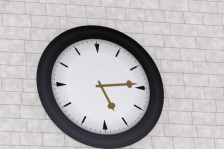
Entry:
5h14
